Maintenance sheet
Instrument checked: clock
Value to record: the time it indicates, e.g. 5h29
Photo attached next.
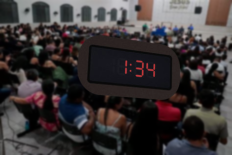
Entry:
1h34
